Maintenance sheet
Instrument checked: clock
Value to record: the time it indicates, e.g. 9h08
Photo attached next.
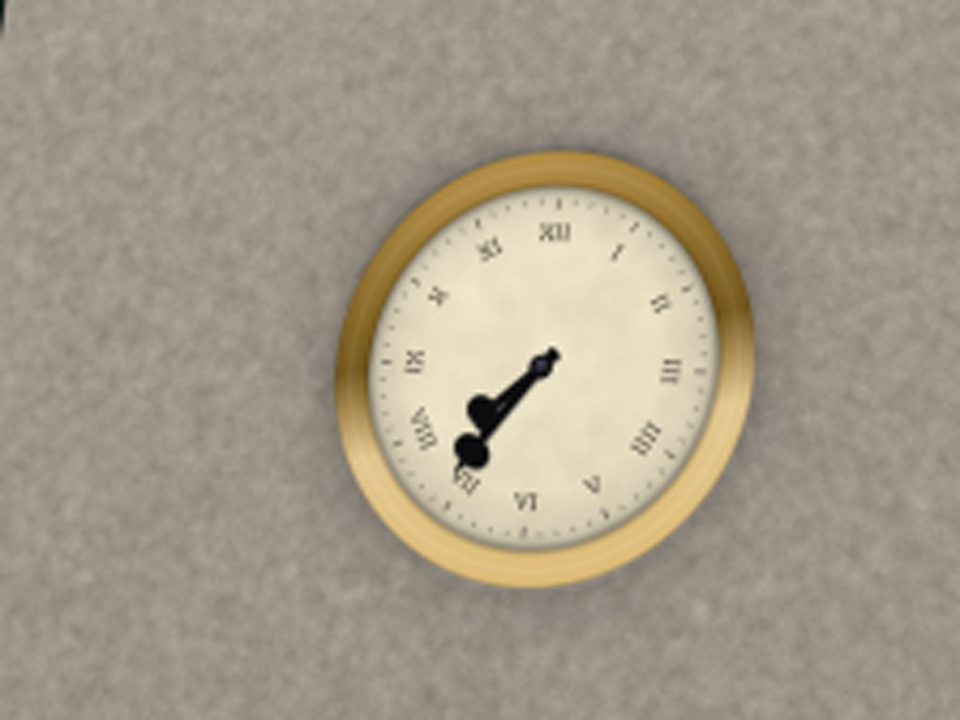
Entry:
7h36
